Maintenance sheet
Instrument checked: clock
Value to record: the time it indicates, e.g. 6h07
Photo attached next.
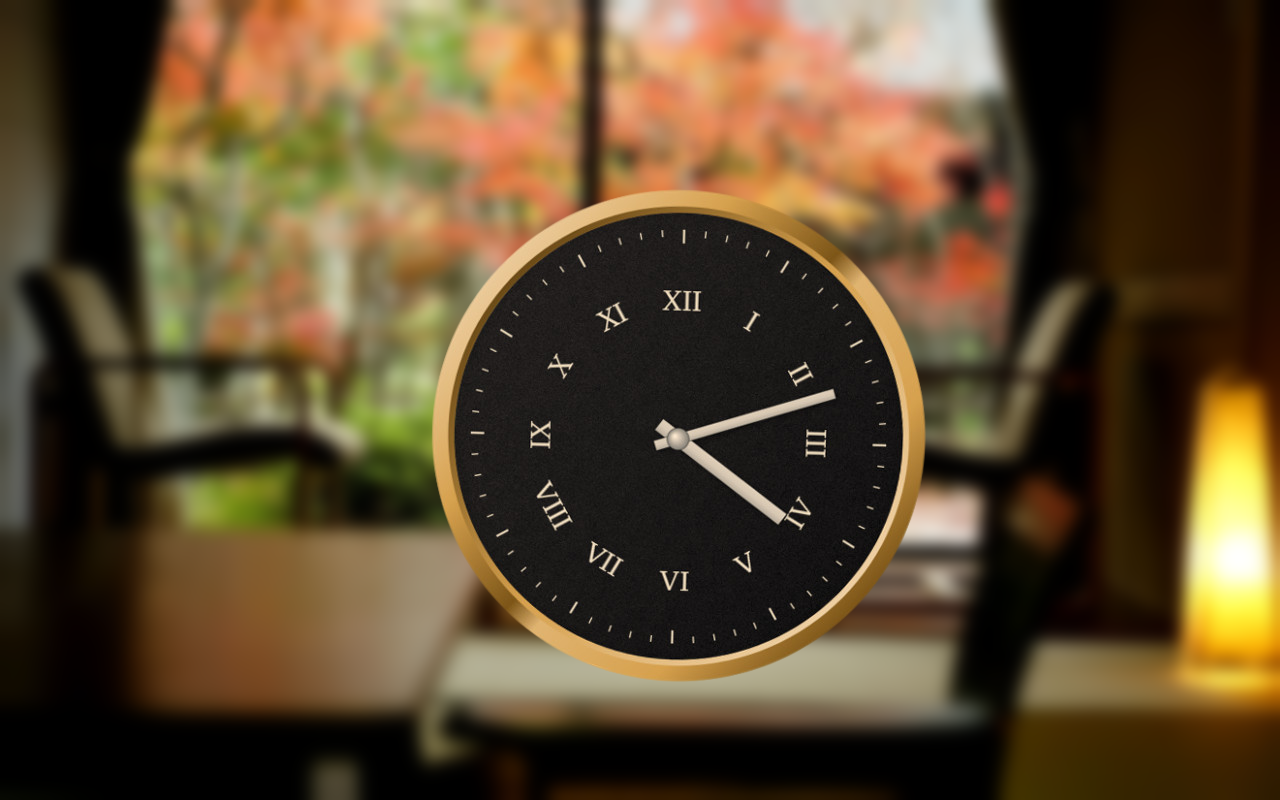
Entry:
4h12
